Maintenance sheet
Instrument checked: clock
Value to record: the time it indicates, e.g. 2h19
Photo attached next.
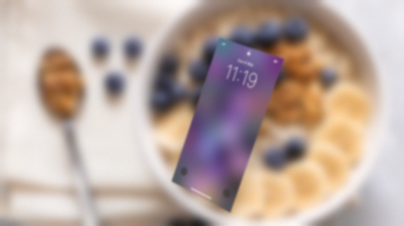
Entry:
11h19
